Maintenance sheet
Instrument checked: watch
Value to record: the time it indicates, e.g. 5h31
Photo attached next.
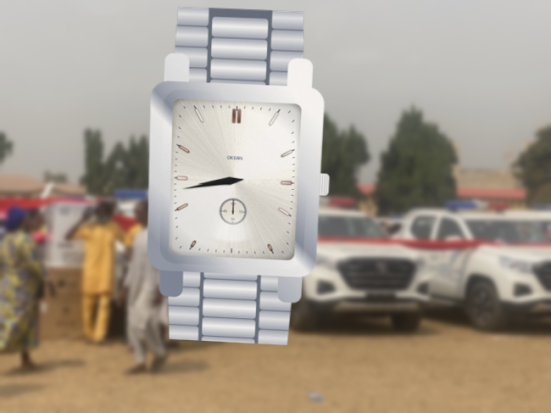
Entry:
8h43
